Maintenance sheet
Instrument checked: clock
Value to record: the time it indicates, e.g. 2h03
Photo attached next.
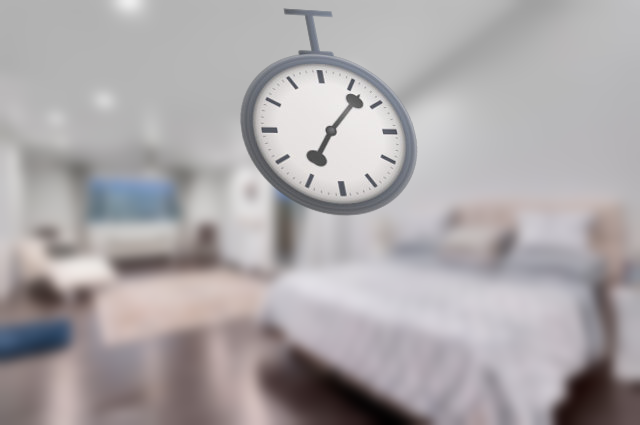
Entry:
7h07
